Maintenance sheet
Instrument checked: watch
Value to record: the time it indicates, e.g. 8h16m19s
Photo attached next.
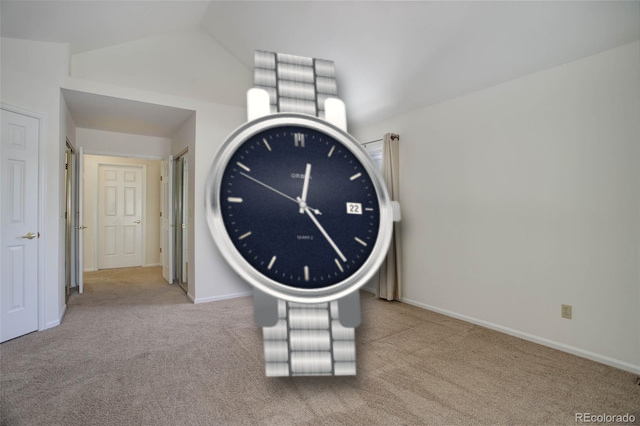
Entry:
12h23m49s
